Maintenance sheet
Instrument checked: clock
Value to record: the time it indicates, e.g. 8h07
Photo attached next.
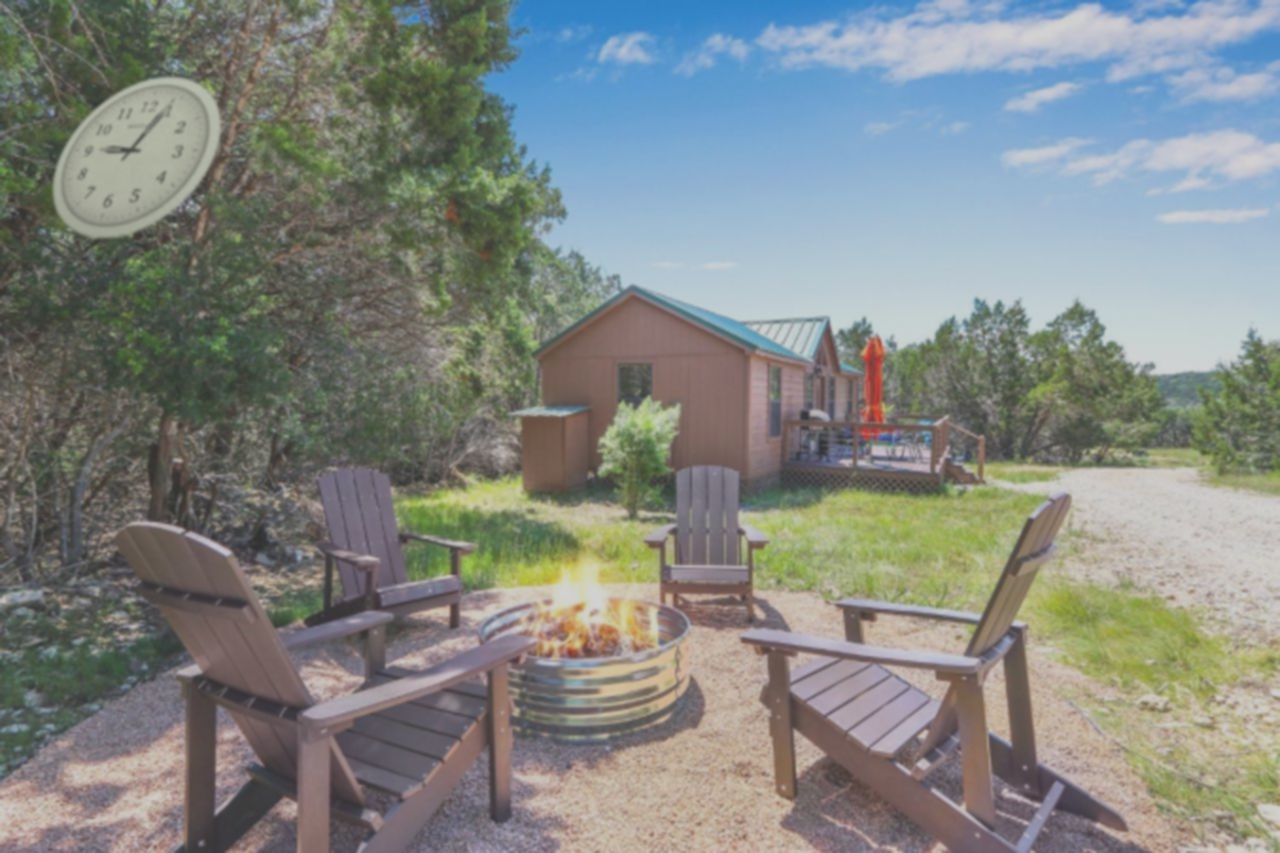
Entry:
9h04
